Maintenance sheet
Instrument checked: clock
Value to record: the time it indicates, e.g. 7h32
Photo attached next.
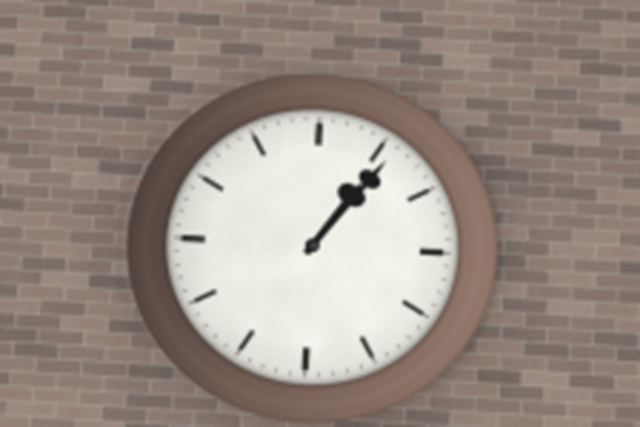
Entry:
1h06
